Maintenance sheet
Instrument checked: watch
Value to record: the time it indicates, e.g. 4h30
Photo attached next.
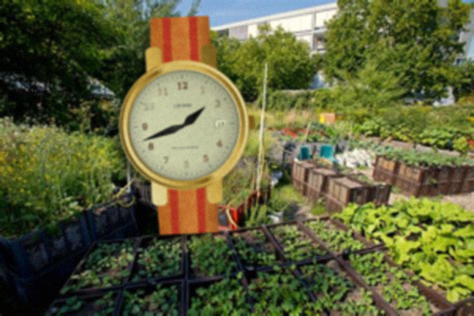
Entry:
1h42
